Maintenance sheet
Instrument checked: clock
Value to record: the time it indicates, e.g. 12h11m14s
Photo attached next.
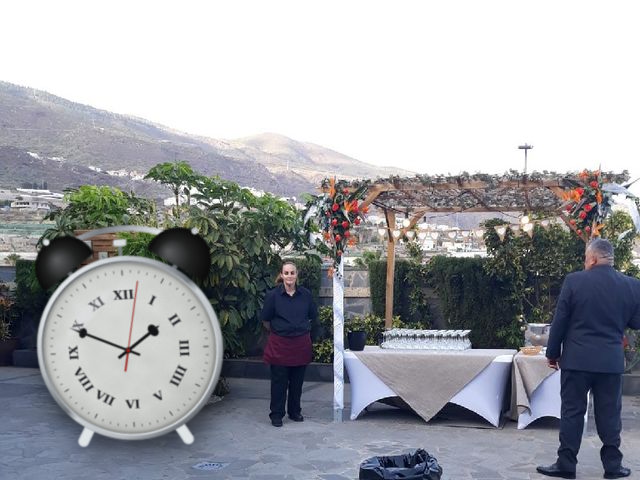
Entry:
1h49m02s
